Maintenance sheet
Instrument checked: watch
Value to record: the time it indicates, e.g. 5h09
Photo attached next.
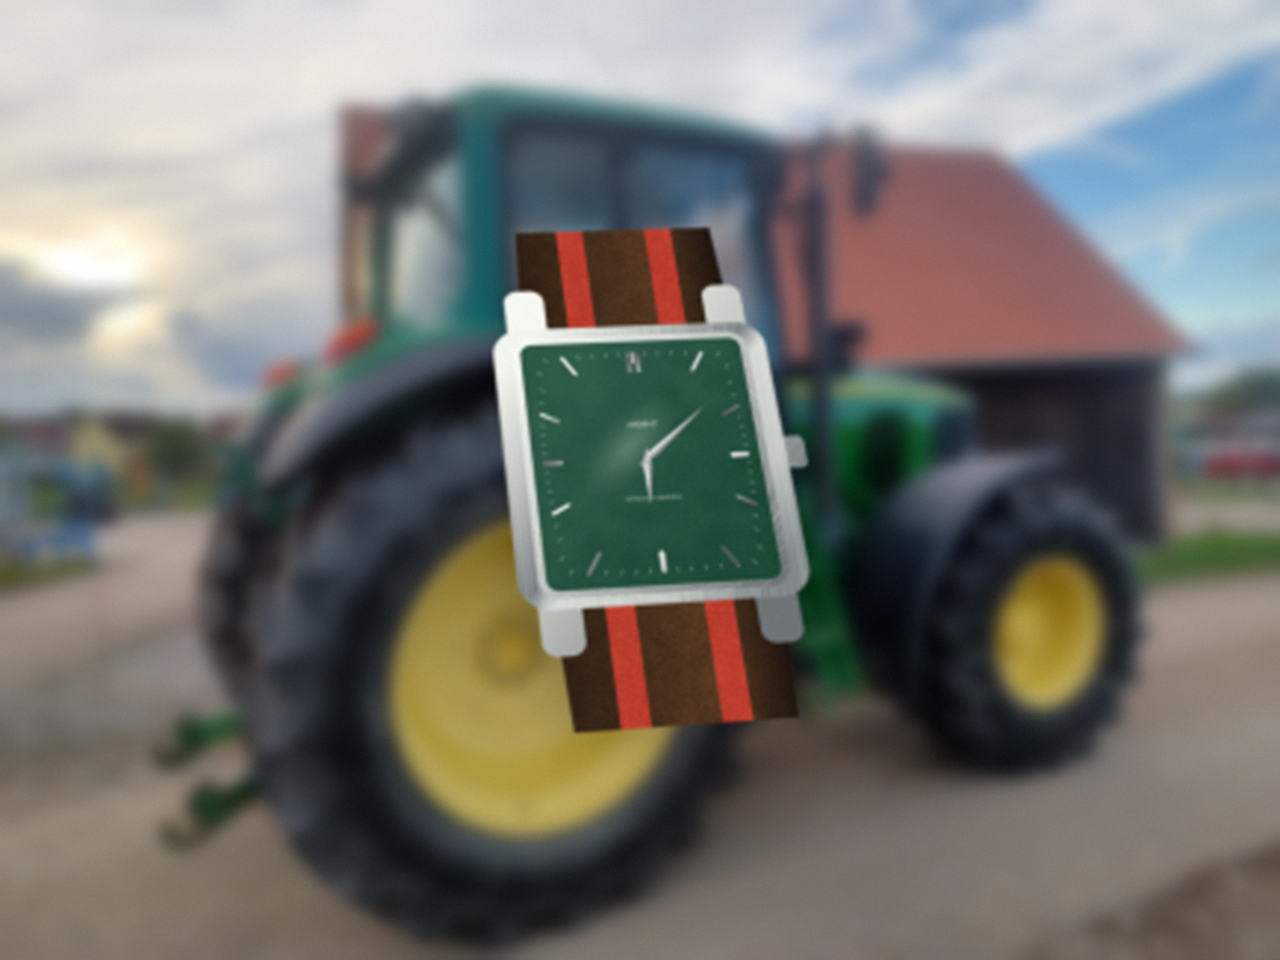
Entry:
6h08
